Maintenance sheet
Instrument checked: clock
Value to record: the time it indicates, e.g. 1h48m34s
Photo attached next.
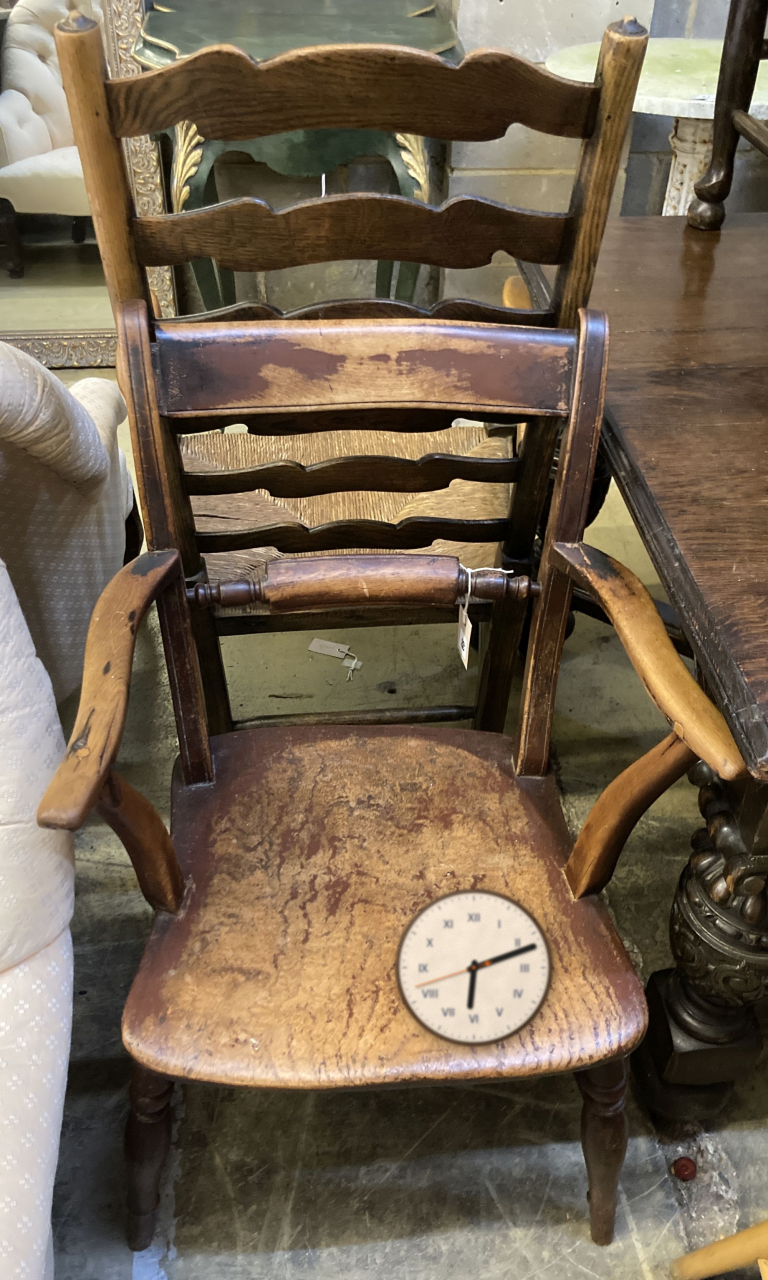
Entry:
6h11m42s
